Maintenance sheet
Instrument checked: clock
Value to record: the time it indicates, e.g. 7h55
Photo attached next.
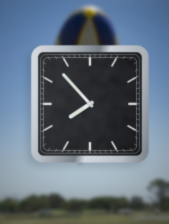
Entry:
7h53
